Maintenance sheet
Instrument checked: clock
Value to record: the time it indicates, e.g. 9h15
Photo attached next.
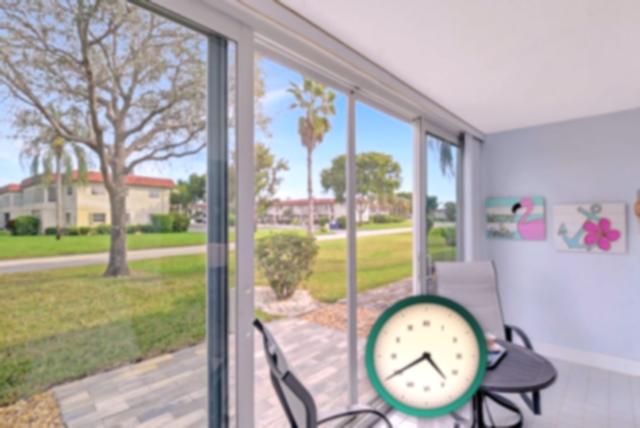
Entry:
4h40
